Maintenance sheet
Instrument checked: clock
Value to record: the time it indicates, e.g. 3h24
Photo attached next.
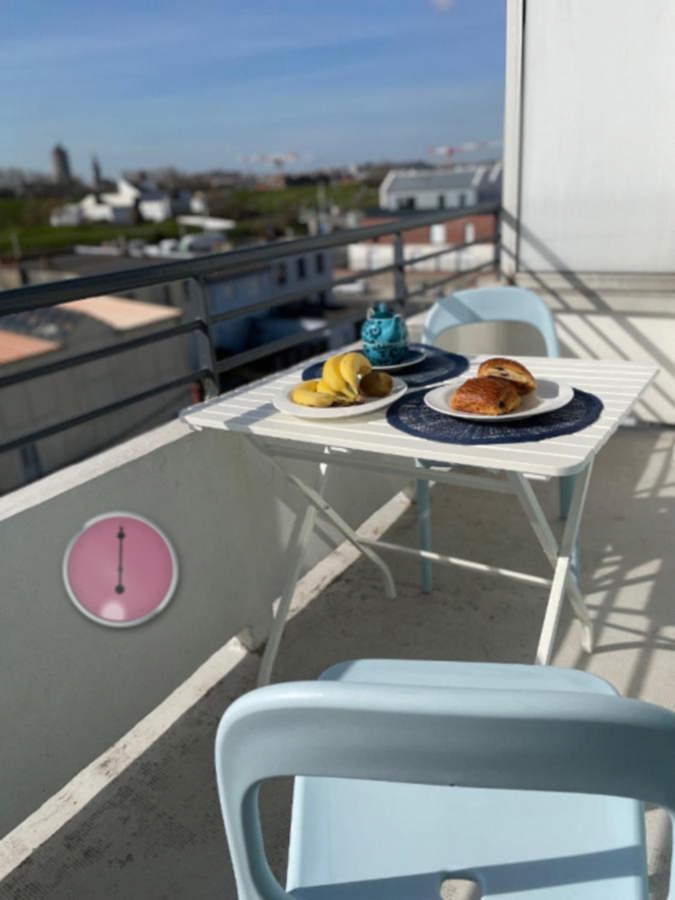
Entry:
6h00
